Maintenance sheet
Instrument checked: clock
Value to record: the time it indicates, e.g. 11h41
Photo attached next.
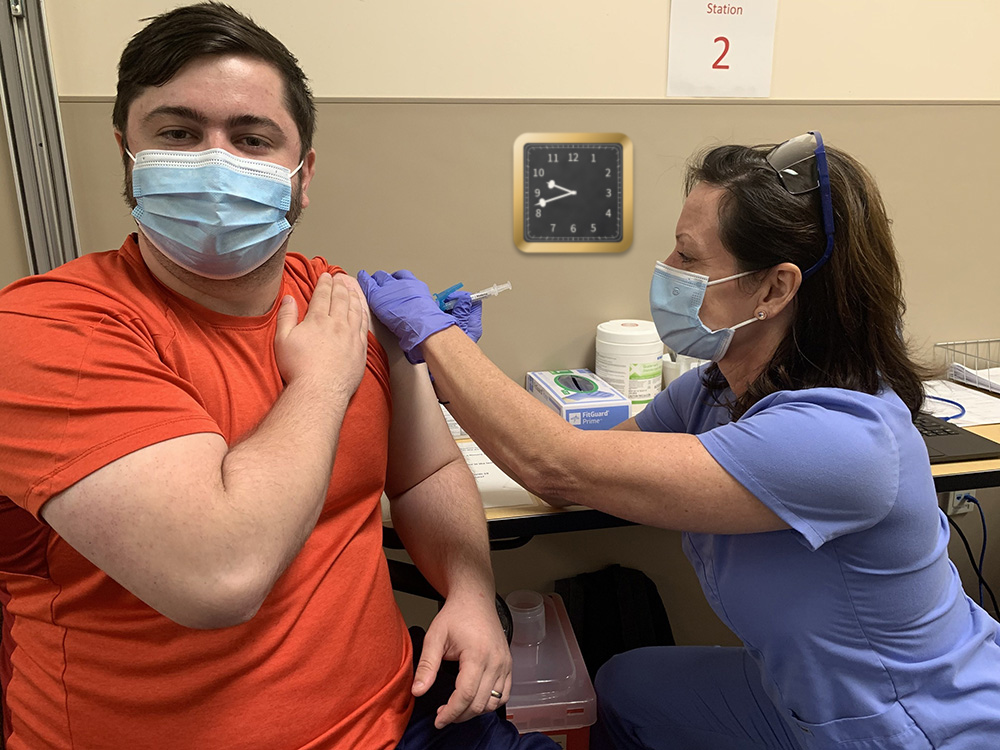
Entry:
9h42
